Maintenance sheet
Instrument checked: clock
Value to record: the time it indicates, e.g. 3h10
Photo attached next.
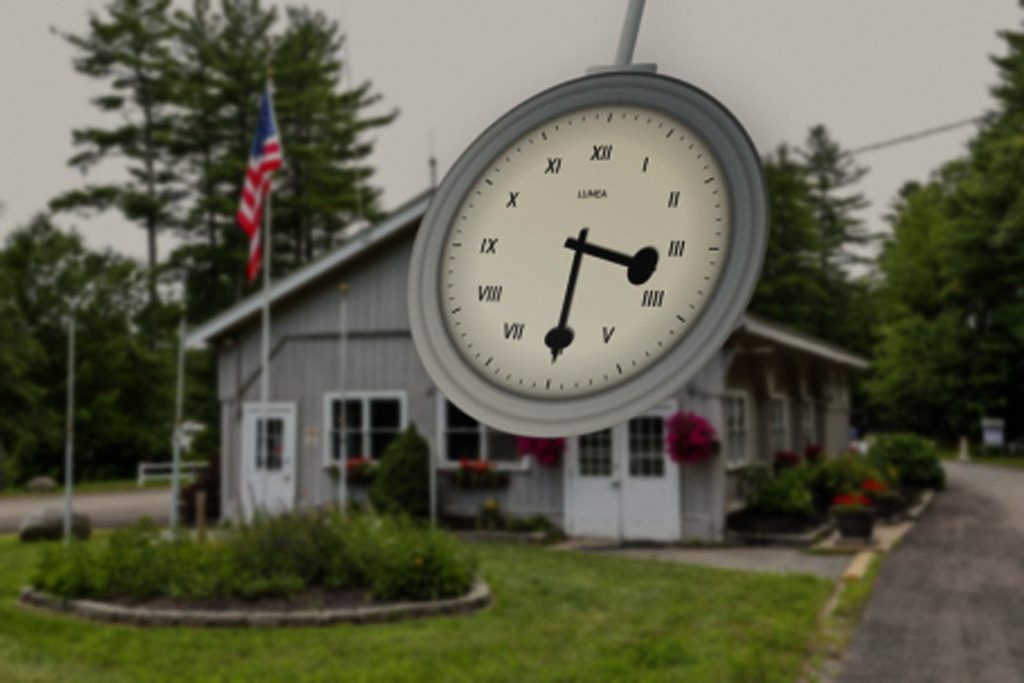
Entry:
3h30
